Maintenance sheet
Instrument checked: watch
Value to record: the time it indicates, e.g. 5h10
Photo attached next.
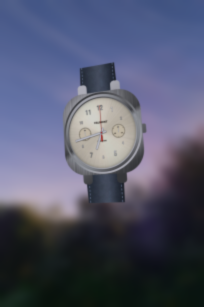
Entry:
6h43
